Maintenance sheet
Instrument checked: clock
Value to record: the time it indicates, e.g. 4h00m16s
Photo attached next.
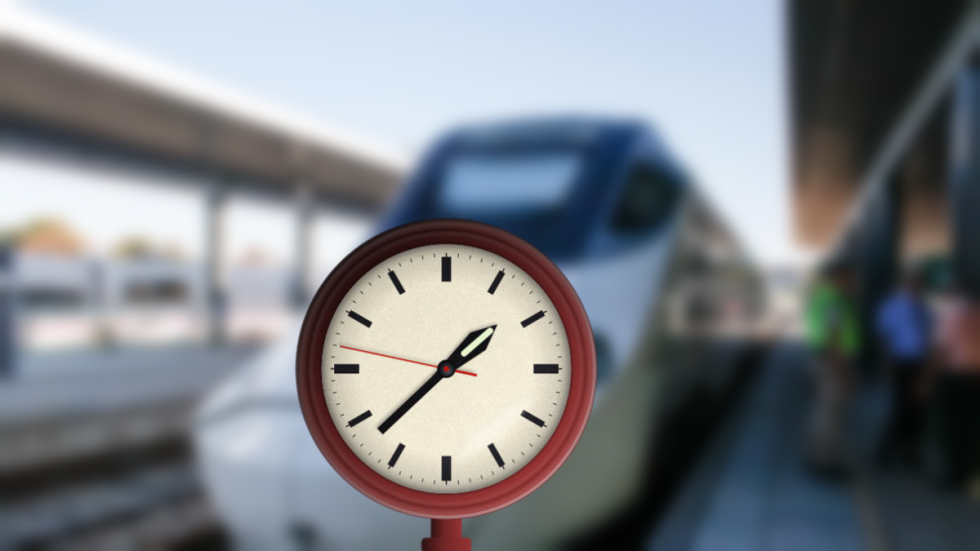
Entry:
1h37m47s
